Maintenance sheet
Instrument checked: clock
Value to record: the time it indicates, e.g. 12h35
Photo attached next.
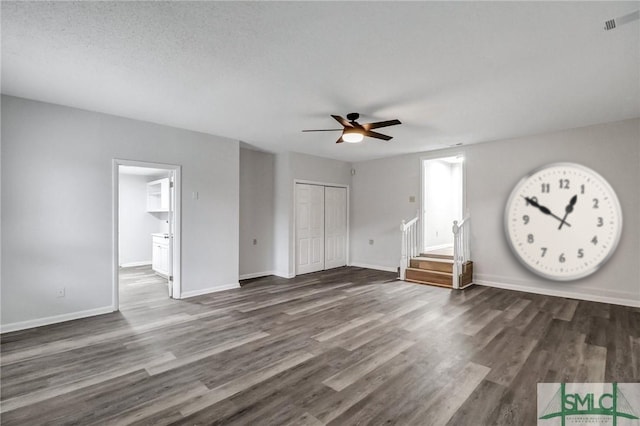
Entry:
12h50
